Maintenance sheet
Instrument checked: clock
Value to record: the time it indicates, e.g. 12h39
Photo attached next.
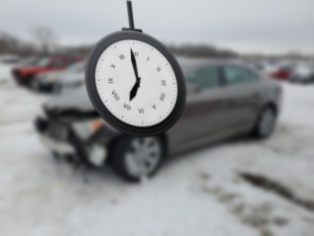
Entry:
6h59
